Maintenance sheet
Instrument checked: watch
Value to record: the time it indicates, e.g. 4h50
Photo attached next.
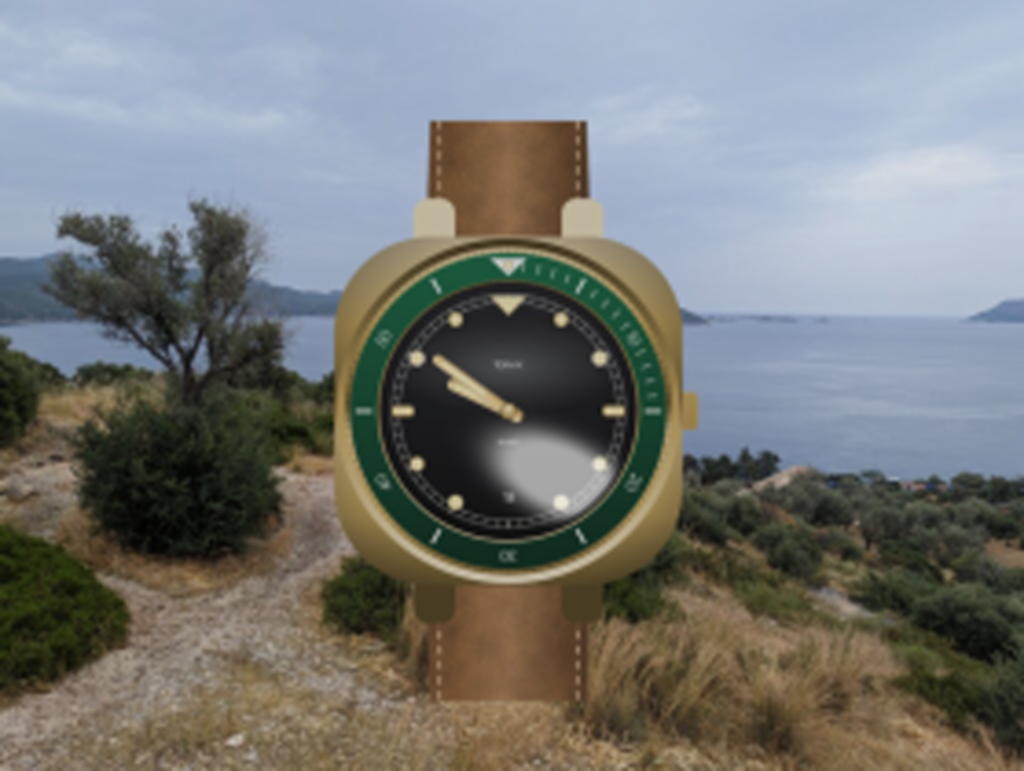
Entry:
9h51
